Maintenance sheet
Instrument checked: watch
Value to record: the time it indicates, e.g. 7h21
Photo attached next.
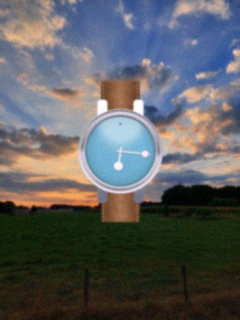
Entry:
6h16
